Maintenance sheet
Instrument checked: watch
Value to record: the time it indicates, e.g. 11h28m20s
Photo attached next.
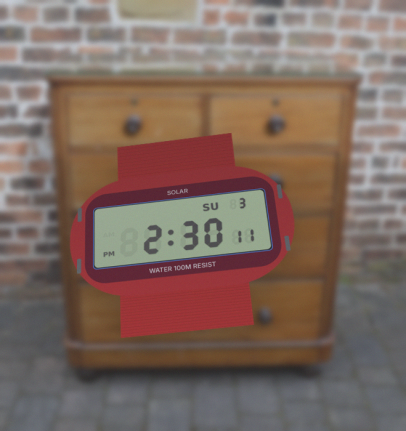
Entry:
2h30m11s
